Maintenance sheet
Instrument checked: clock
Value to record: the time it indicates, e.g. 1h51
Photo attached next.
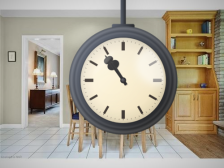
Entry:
10h54
